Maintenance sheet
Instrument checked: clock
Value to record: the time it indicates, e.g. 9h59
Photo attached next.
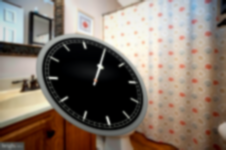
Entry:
1h05
